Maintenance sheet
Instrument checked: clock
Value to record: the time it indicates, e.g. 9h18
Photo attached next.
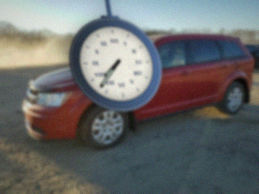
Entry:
7h37
